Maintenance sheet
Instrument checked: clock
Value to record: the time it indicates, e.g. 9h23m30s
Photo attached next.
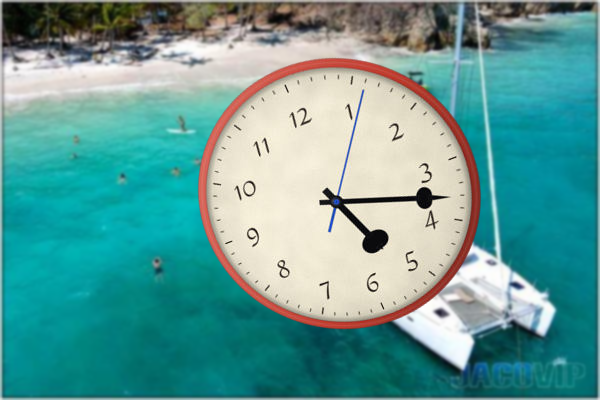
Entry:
5h18m06s
